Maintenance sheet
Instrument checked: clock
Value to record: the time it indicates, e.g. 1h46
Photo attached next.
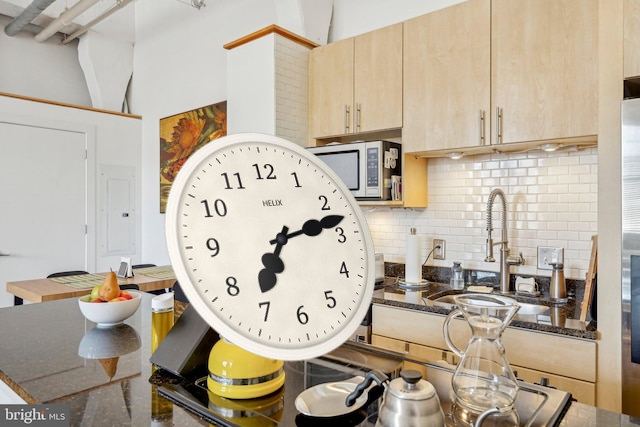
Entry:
7h13
